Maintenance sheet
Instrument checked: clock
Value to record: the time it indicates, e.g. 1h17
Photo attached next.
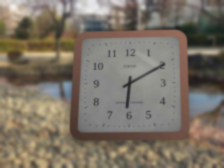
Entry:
6h10
